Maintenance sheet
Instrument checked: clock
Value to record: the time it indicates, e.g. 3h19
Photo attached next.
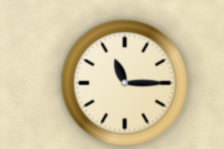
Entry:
11h15
